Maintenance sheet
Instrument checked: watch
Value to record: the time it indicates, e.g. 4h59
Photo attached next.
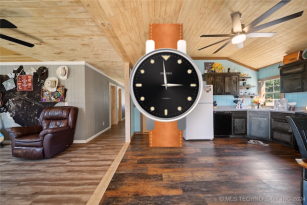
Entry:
2h59
